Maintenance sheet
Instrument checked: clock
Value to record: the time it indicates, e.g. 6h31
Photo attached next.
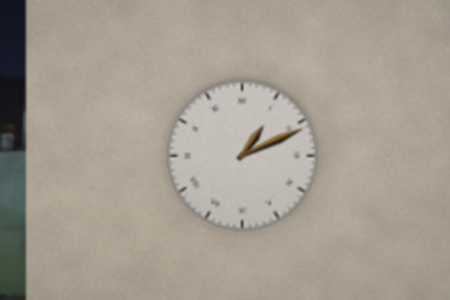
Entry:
1h11
